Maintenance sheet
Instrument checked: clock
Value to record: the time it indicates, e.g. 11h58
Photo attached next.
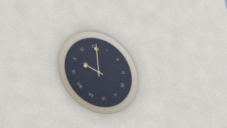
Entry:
10h01
